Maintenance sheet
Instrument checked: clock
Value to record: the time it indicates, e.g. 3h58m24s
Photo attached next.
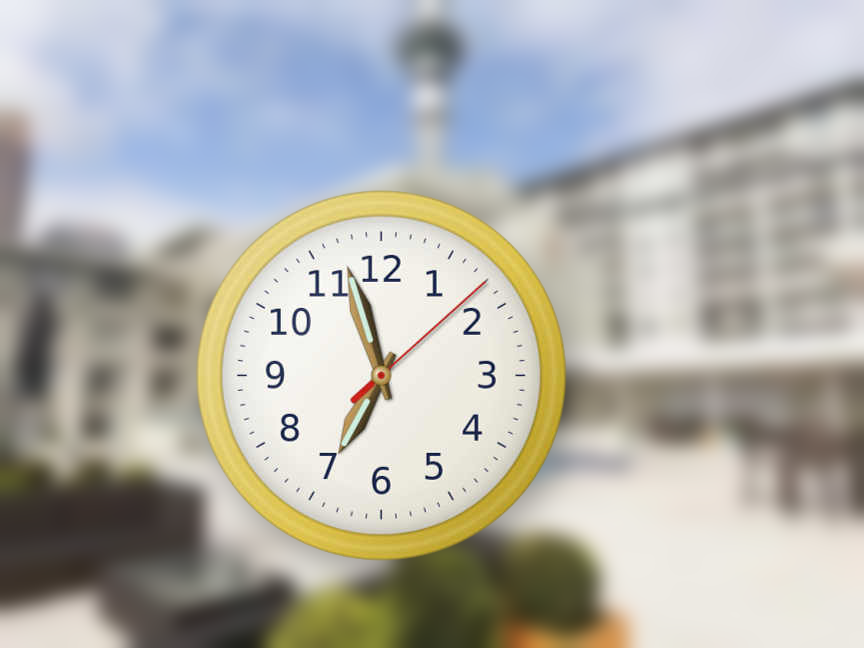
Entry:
6h57m08s
